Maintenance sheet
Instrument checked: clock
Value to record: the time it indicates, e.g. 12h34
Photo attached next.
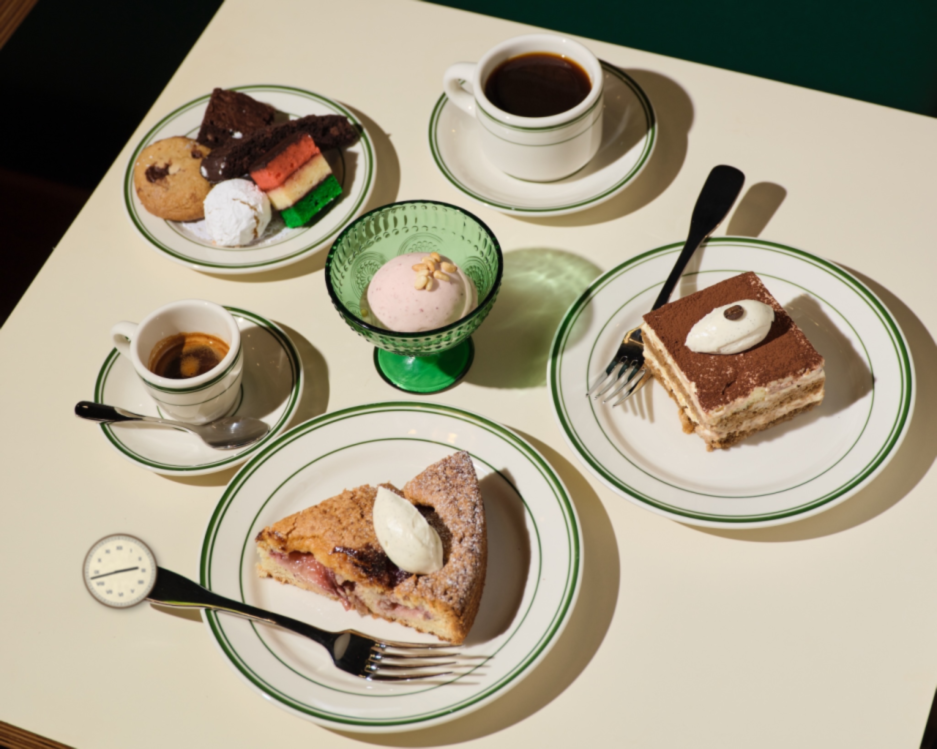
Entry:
2h43
